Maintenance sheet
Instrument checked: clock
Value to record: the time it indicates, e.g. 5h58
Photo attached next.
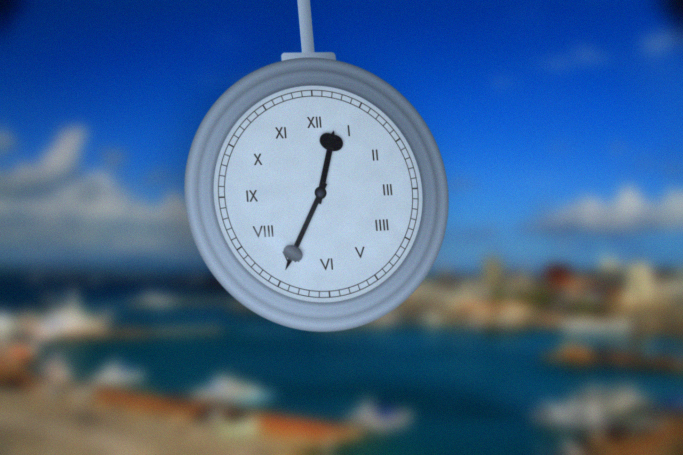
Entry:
12h35
